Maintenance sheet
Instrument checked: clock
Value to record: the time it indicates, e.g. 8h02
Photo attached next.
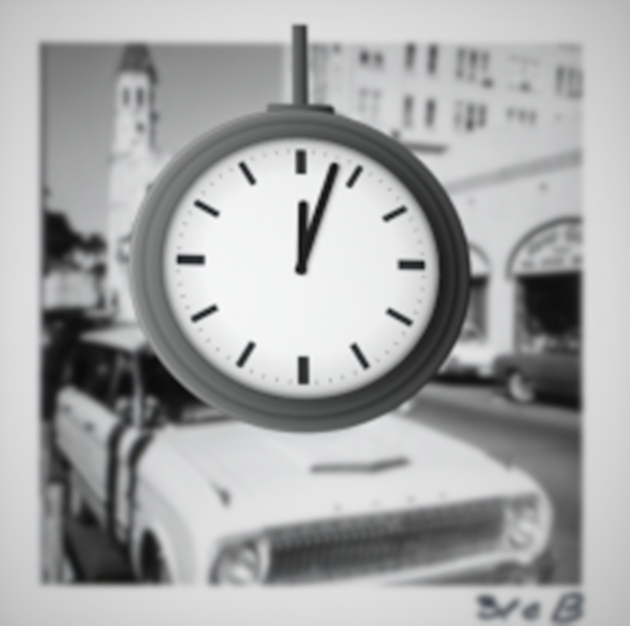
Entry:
12h03
